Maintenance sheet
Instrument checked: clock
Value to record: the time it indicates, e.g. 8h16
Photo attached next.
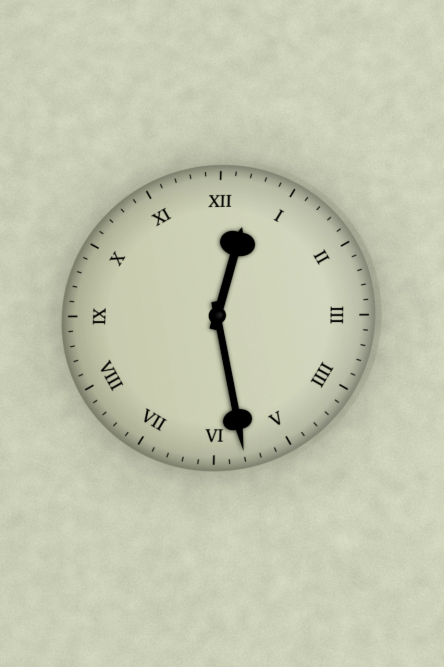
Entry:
12h28
